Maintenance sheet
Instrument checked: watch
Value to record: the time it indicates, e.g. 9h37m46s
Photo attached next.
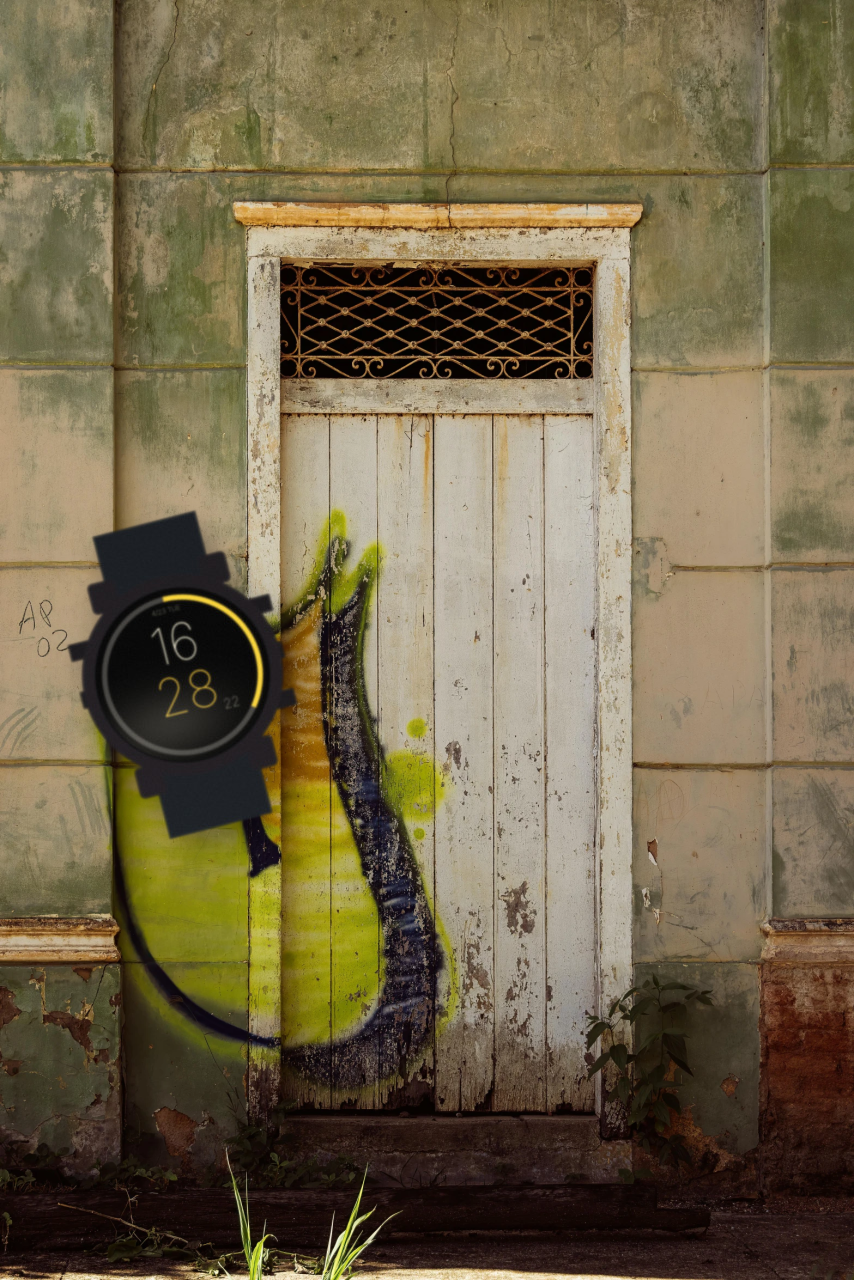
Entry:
16h28m22s
